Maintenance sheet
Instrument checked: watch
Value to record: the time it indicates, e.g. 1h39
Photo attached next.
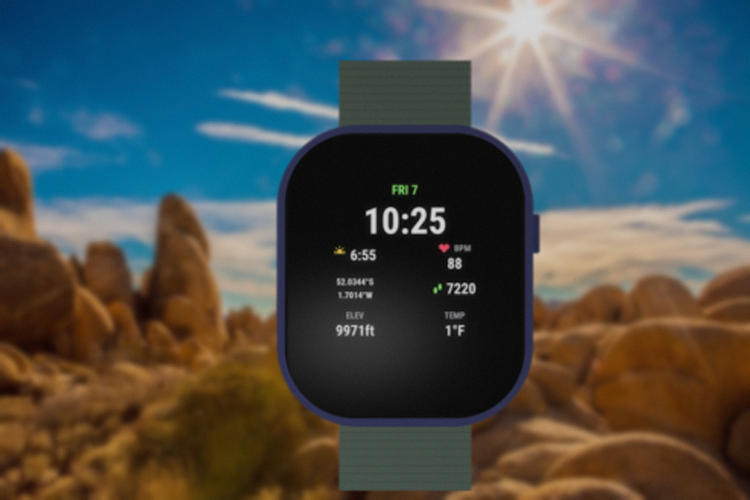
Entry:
10h25
